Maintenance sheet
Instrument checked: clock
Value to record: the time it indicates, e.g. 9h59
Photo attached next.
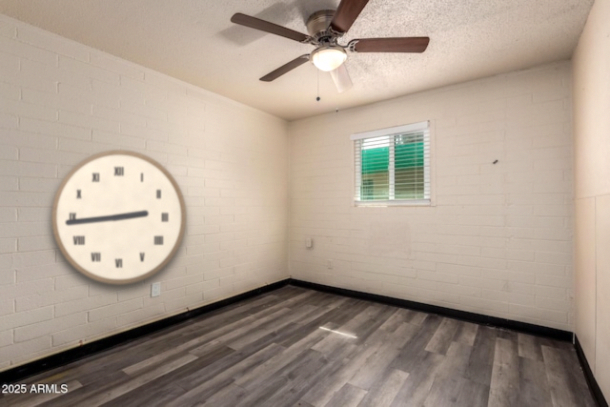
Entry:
2h44
